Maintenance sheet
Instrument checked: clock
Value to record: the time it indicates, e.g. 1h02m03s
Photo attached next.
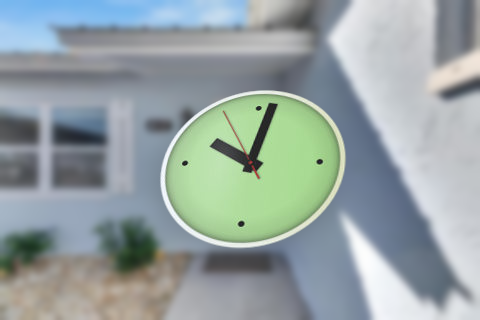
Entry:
10h01m55s
